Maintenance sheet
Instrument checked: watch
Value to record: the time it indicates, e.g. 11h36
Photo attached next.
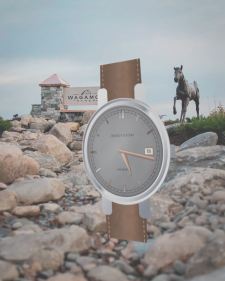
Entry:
5h17
